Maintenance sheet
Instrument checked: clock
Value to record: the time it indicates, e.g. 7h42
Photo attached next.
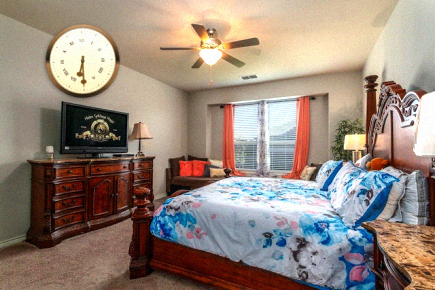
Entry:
6h30
